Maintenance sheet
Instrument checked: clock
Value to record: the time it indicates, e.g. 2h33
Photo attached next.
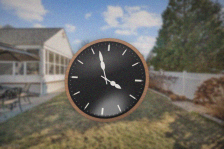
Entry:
3h57
